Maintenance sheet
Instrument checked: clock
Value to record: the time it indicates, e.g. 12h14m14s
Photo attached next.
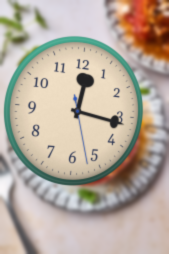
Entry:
12h16m27s
